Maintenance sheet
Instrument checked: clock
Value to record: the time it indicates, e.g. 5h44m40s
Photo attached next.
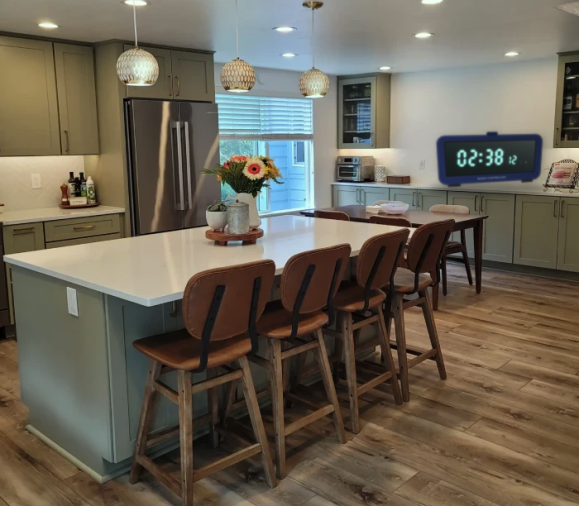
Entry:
2h38m12s
